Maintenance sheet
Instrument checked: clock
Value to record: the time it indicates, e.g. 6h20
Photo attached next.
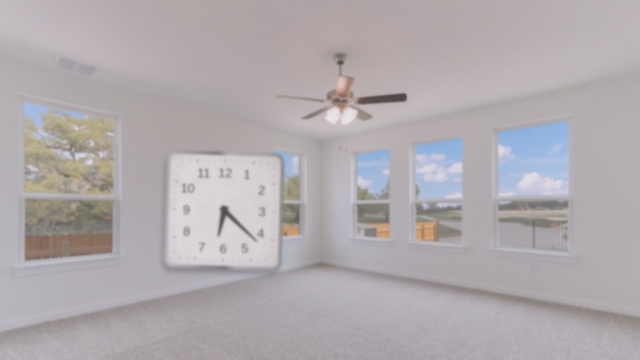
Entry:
6h22
